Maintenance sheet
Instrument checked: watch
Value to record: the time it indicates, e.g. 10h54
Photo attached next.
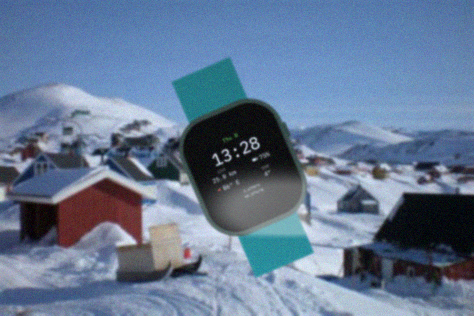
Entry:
13h28
